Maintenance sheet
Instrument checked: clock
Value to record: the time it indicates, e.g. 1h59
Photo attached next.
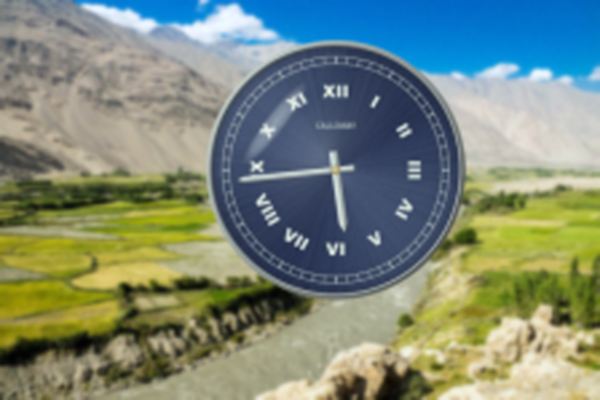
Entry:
5h44
